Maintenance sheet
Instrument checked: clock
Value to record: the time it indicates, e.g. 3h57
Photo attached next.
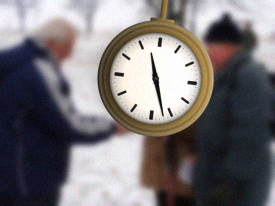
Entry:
11h27
